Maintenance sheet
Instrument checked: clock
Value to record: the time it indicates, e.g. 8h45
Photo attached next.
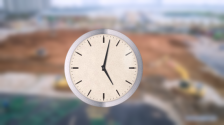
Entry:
5h02
